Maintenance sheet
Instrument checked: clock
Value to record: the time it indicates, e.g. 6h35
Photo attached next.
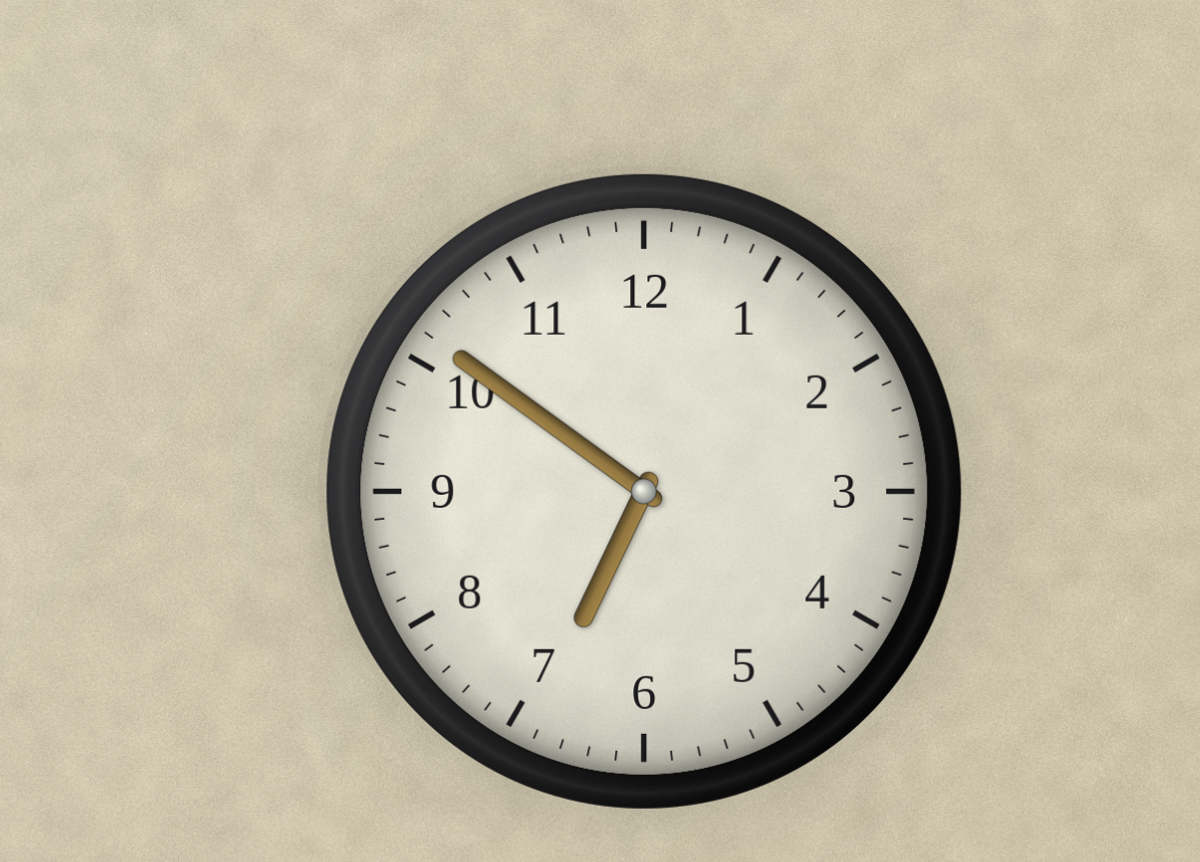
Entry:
6h51
